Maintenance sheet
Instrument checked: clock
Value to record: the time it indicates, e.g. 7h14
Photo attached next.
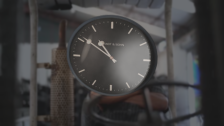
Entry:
10h51
